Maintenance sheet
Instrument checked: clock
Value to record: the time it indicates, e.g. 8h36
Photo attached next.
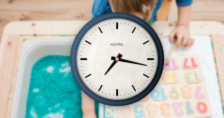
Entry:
7h17
